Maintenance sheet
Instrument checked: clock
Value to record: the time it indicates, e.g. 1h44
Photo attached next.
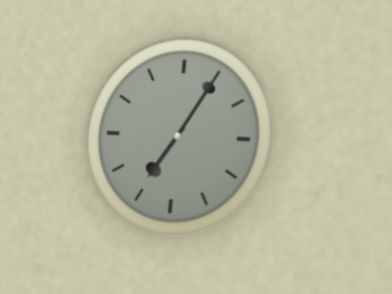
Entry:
7h05
